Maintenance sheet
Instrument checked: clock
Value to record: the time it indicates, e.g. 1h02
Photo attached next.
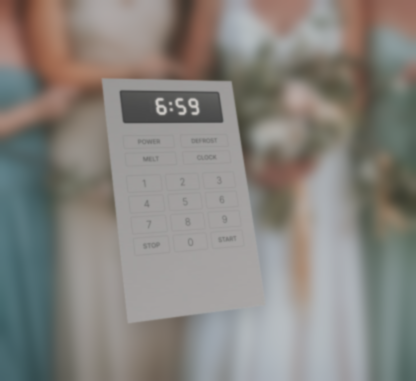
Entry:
6h59
